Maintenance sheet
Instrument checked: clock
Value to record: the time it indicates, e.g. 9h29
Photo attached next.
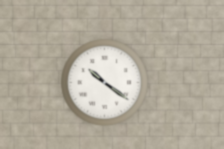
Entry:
10h21
